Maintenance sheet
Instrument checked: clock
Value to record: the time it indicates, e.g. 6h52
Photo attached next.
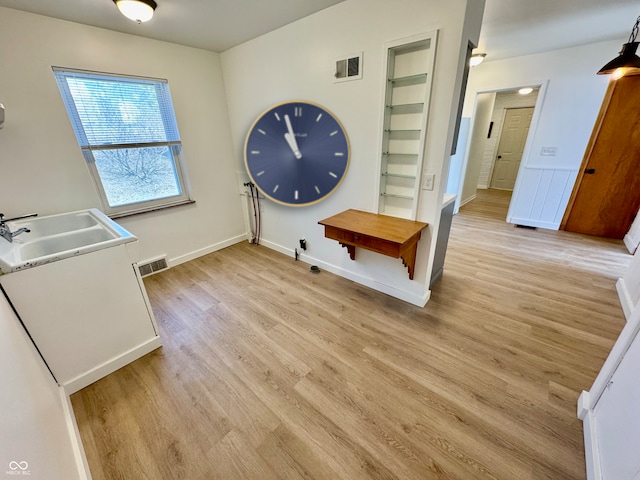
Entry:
10h57
